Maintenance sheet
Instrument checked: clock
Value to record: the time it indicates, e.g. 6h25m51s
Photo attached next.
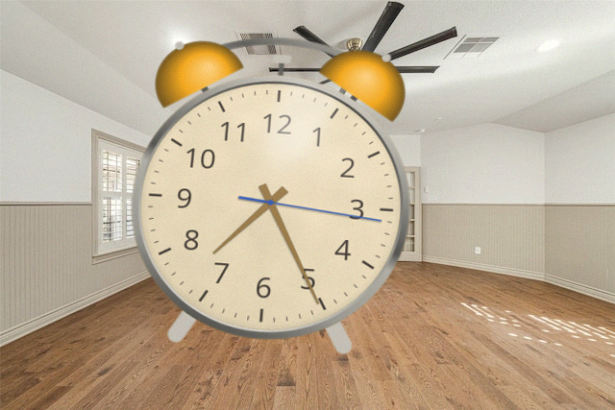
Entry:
7h25m16s
